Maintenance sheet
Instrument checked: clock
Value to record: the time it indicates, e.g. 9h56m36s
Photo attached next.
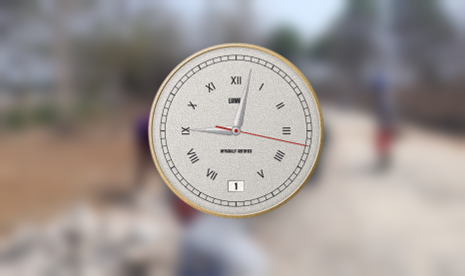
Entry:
9h02m17s
